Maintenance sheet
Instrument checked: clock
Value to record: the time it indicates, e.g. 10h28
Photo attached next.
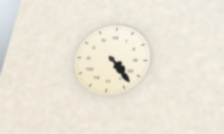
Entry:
4h23
